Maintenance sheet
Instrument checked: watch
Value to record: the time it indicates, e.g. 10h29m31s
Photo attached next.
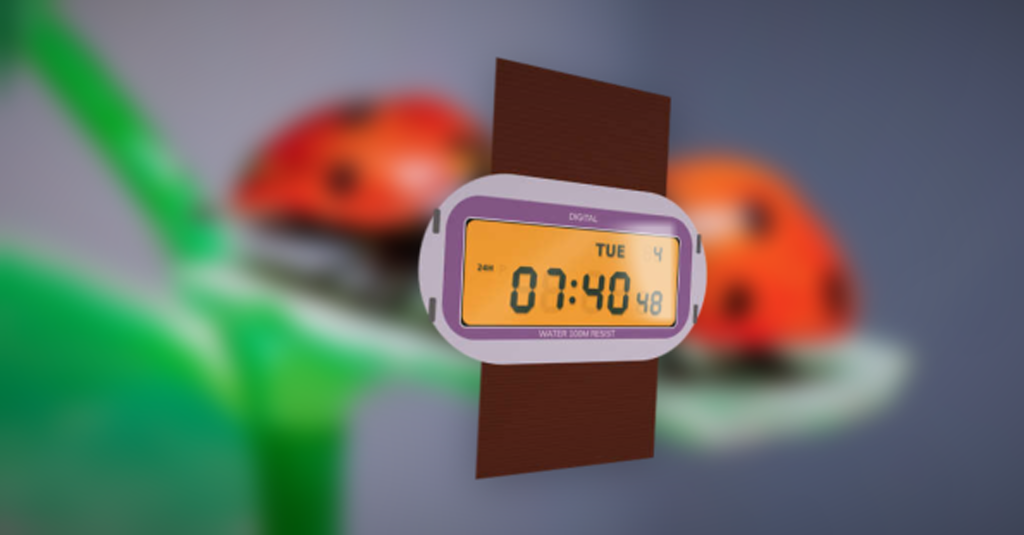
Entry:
7h40m48s
